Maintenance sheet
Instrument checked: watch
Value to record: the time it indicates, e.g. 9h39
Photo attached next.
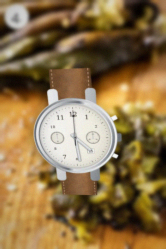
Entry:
4h29
